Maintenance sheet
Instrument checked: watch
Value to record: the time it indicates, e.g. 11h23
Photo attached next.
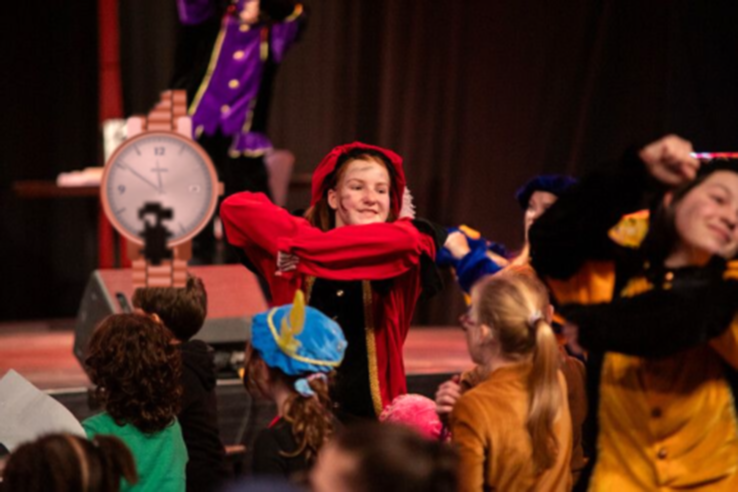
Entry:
11h51
